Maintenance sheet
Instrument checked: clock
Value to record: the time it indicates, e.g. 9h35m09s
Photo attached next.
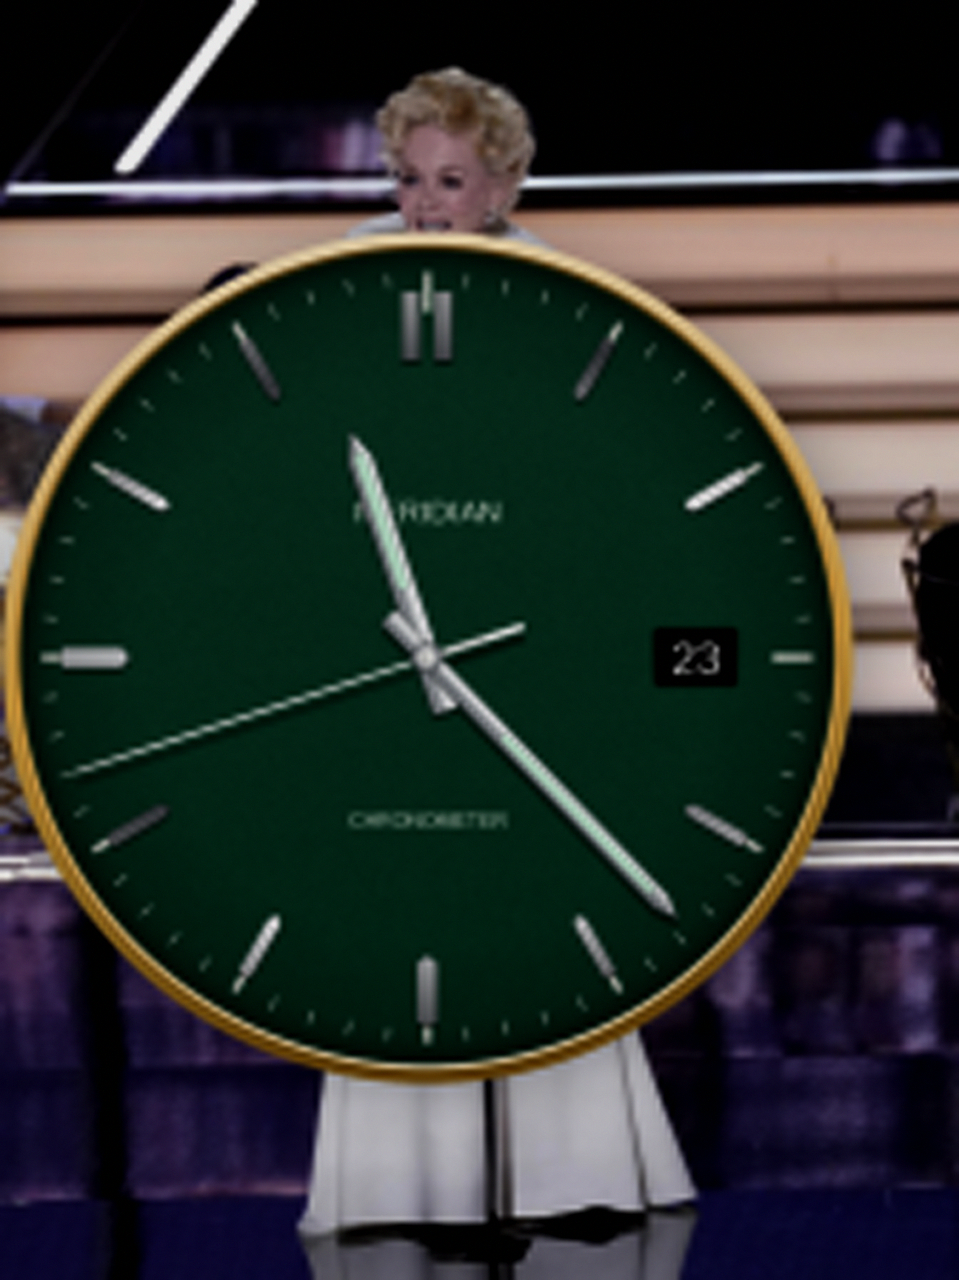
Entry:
11h22m42s
